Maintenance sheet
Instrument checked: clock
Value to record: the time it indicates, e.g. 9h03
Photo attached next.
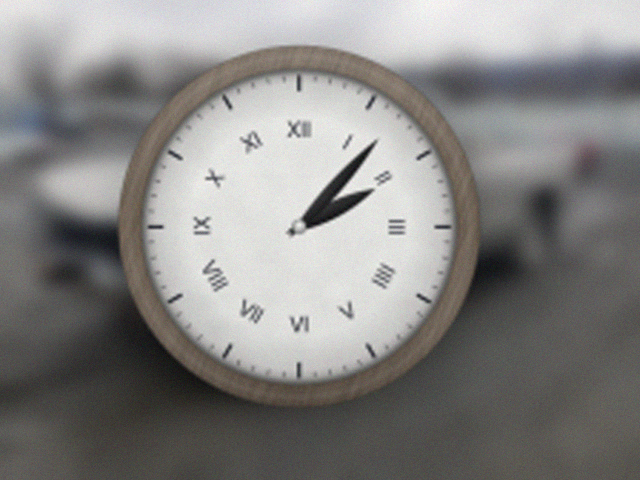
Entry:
2h07
